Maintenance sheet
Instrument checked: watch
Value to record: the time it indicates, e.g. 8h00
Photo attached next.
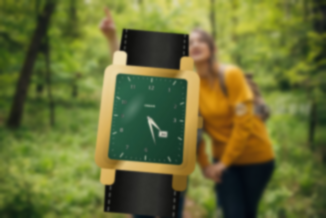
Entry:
4h27
